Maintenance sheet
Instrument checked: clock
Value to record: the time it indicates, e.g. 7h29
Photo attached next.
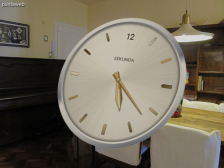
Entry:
5h22
